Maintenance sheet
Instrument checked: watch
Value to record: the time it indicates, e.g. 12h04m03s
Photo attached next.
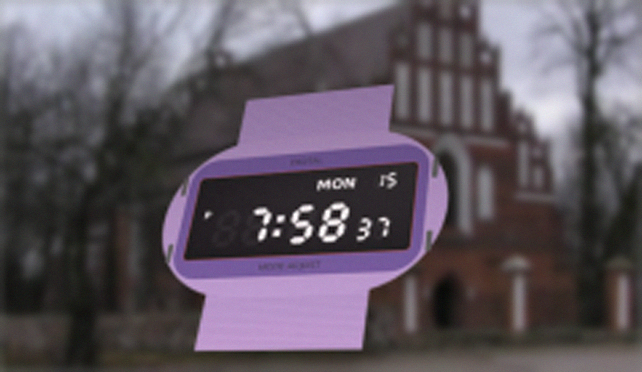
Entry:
7h58m37s
